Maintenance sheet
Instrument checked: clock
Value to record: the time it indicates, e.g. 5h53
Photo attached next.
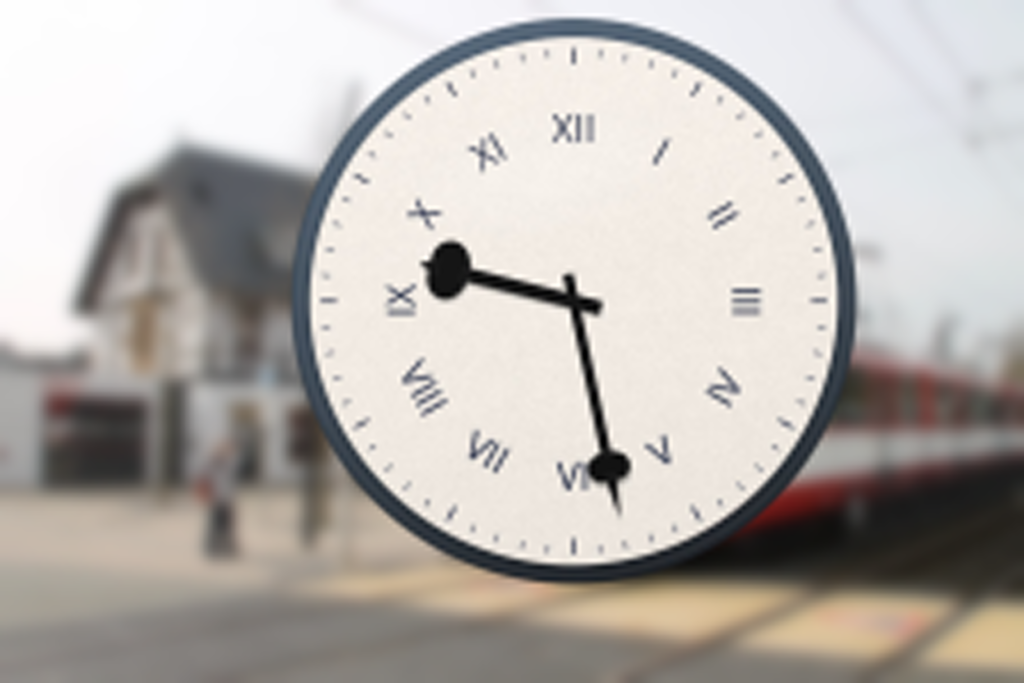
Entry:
9h28
